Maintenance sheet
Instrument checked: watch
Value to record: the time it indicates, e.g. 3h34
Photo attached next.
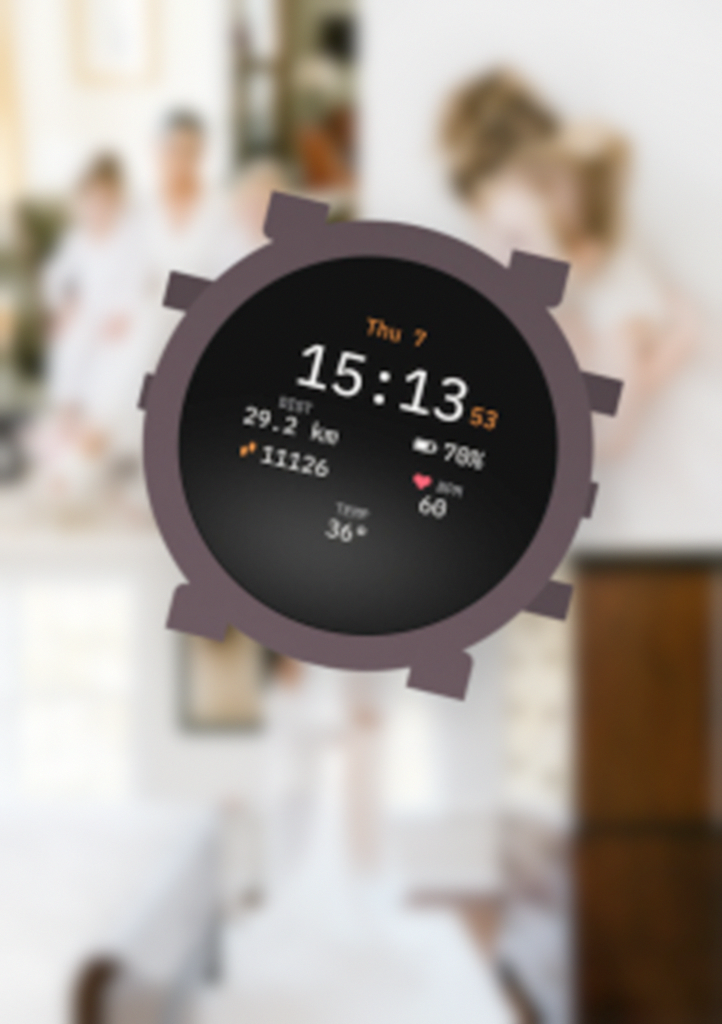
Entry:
15h13
